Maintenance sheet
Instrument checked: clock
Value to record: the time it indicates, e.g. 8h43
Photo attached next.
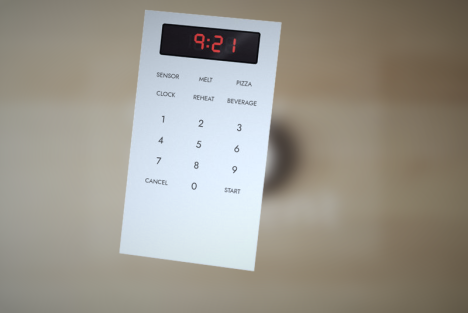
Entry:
9h21
